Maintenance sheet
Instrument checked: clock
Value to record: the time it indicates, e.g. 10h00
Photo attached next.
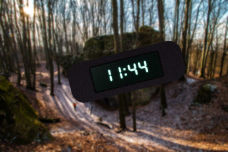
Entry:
11h44
